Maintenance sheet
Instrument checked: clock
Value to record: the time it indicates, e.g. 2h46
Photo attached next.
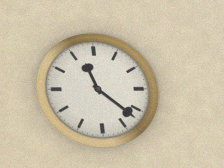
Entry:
11h22
